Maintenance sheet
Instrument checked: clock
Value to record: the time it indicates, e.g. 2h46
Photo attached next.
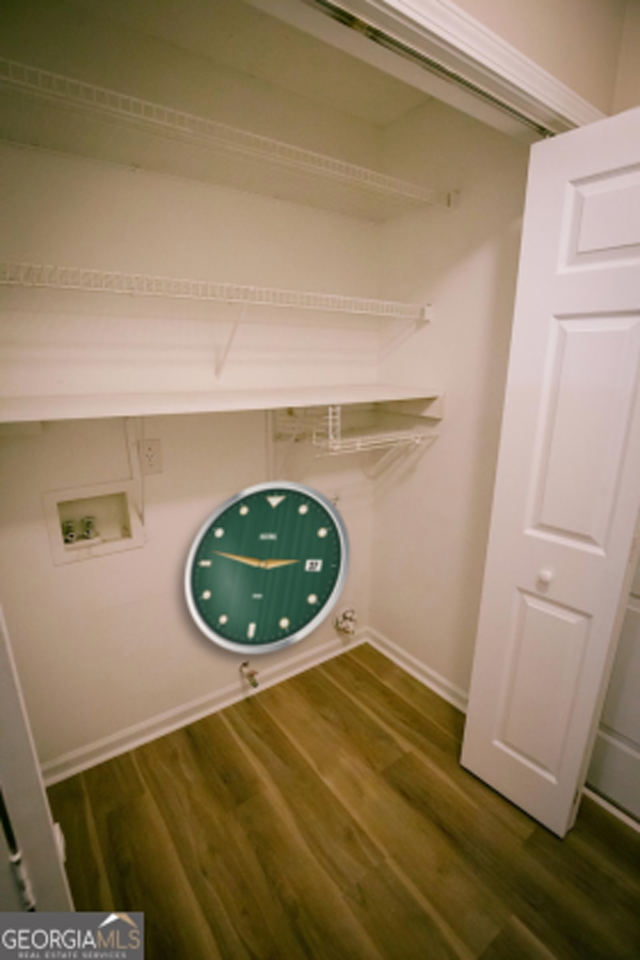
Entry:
2h47
